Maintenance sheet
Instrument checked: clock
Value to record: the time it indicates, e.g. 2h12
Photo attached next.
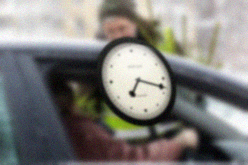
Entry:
7h18
